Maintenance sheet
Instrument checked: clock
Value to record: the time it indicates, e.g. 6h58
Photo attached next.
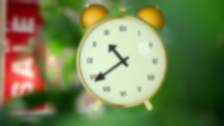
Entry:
10h39
